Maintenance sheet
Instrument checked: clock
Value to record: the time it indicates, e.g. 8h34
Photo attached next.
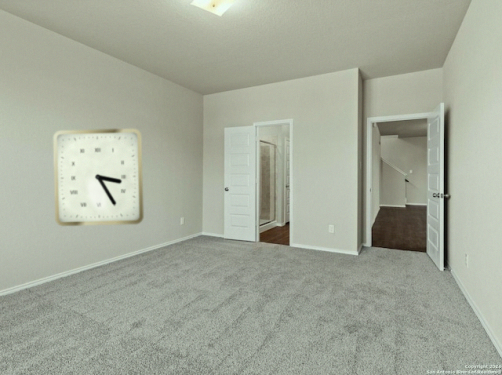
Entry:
3h25
